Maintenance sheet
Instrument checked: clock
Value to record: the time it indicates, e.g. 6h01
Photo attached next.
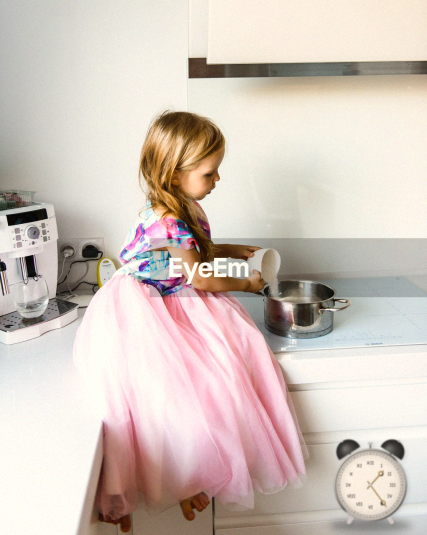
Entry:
1h24
